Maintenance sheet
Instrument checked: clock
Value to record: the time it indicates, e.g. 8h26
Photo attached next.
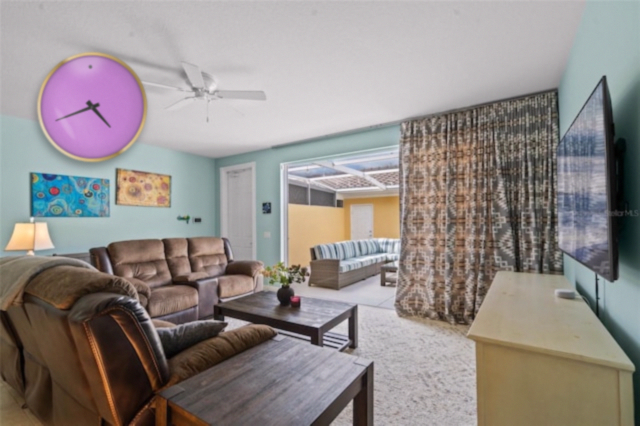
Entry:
4h42
